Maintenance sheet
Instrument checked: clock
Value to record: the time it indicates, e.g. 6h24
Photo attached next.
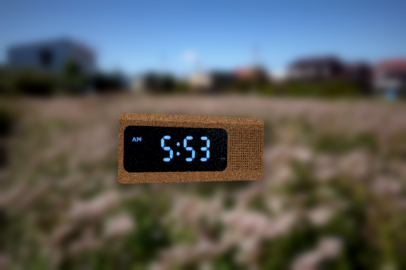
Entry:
5h53
